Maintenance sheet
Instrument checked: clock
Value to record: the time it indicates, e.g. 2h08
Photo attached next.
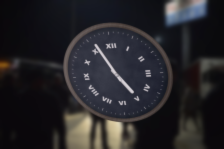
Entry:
4h56
